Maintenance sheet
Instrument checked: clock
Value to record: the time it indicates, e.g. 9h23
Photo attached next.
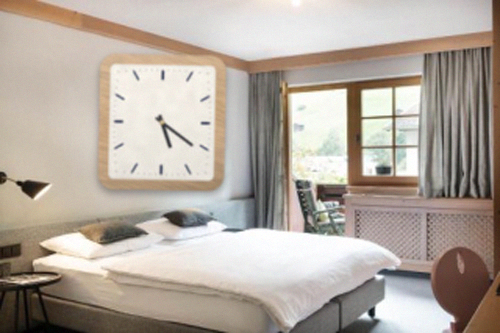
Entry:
5h21
